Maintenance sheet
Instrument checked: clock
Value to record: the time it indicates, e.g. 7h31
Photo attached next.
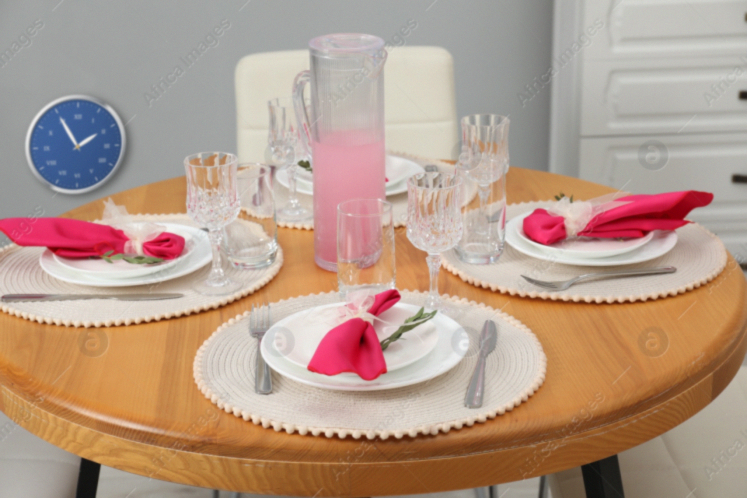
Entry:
1h55
